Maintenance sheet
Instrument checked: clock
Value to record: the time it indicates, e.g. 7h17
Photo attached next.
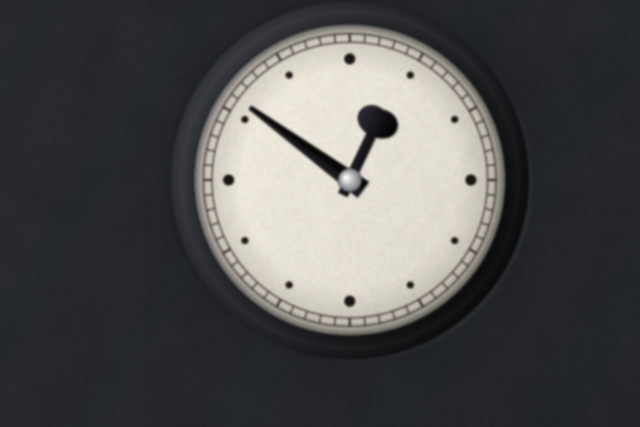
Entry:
12h51
